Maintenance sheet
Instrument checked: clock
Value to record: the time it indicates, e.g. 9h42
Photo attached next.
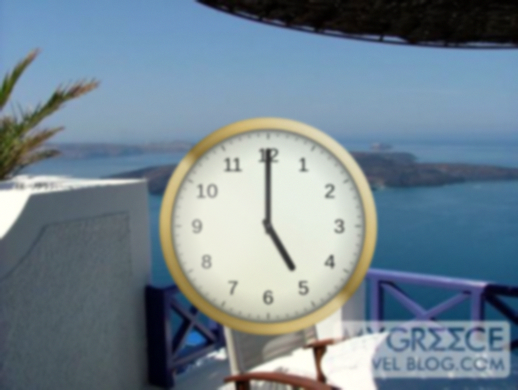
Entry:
5h00
